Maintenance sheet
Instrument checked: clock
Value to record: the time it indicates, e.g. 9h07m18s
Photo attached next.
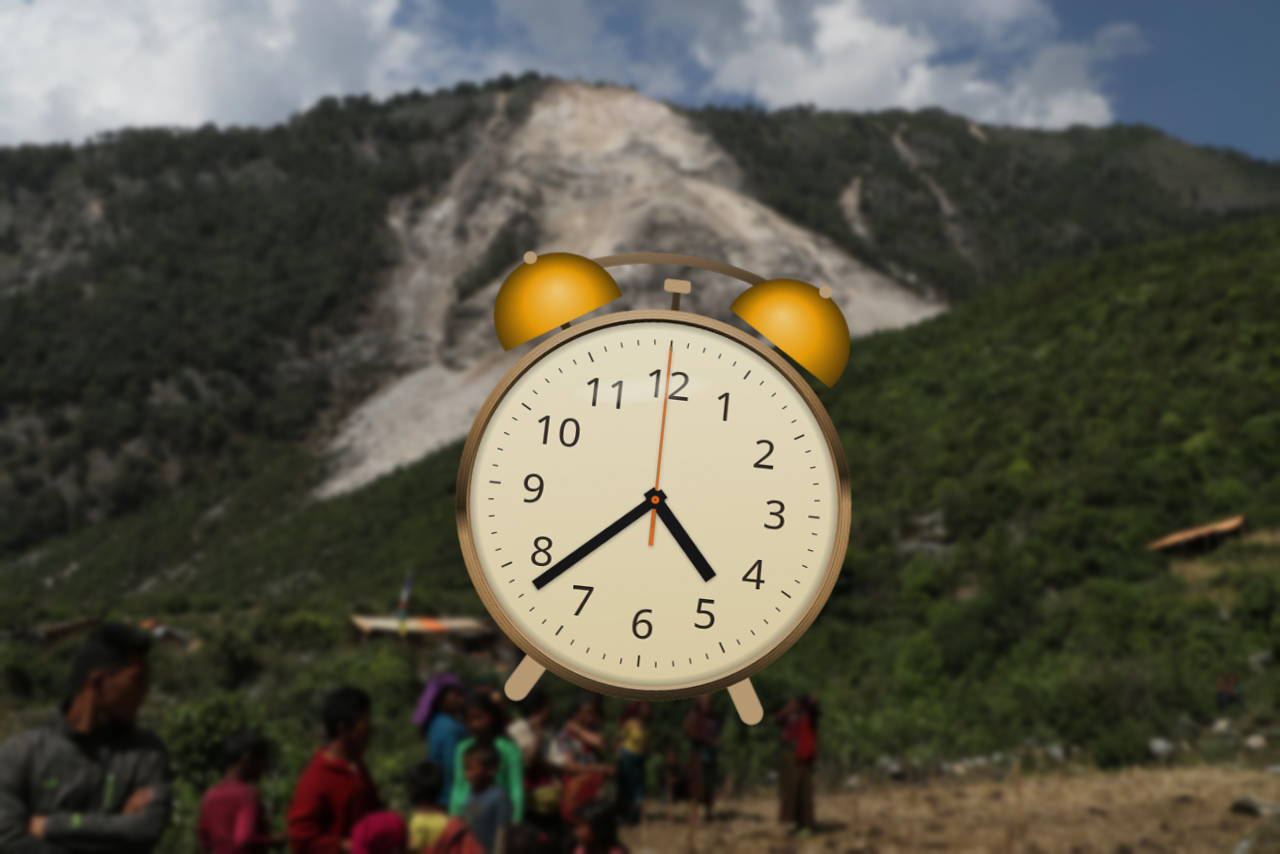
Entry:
4h38m00s
